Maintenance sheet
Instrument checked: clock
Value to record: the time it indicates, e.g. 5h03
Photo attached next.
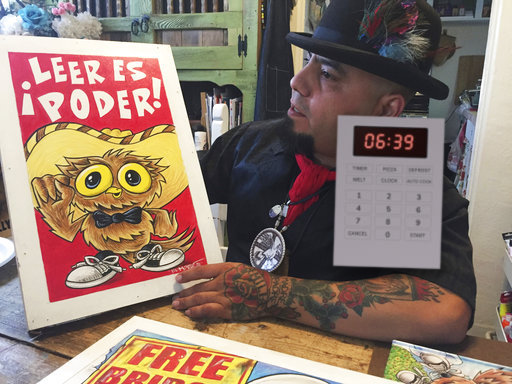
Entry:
6h39
